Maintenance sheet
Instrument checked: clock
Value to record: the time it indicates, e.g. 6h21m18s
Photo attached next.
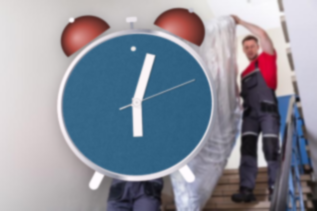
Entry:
6h03m12s
